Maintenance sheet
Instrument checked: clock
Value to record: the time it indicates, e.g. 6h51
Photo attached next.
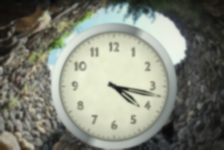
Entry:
4h17
